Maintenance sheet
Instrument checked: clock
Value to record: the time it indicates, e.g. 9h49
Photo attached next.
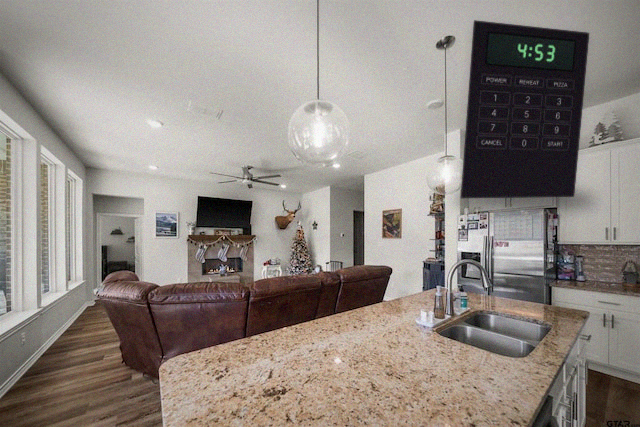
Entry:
4h53
